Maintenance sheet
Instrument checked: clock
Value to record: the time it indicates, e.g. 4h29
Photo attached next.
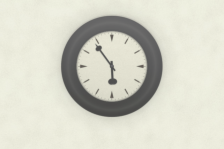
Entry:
5h54
